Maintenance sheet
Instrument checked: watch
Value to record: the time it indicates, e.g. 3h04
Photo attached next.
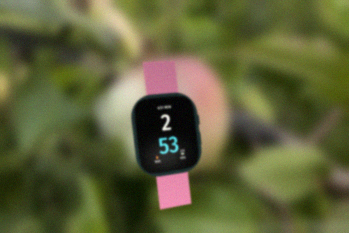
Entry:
2h53
